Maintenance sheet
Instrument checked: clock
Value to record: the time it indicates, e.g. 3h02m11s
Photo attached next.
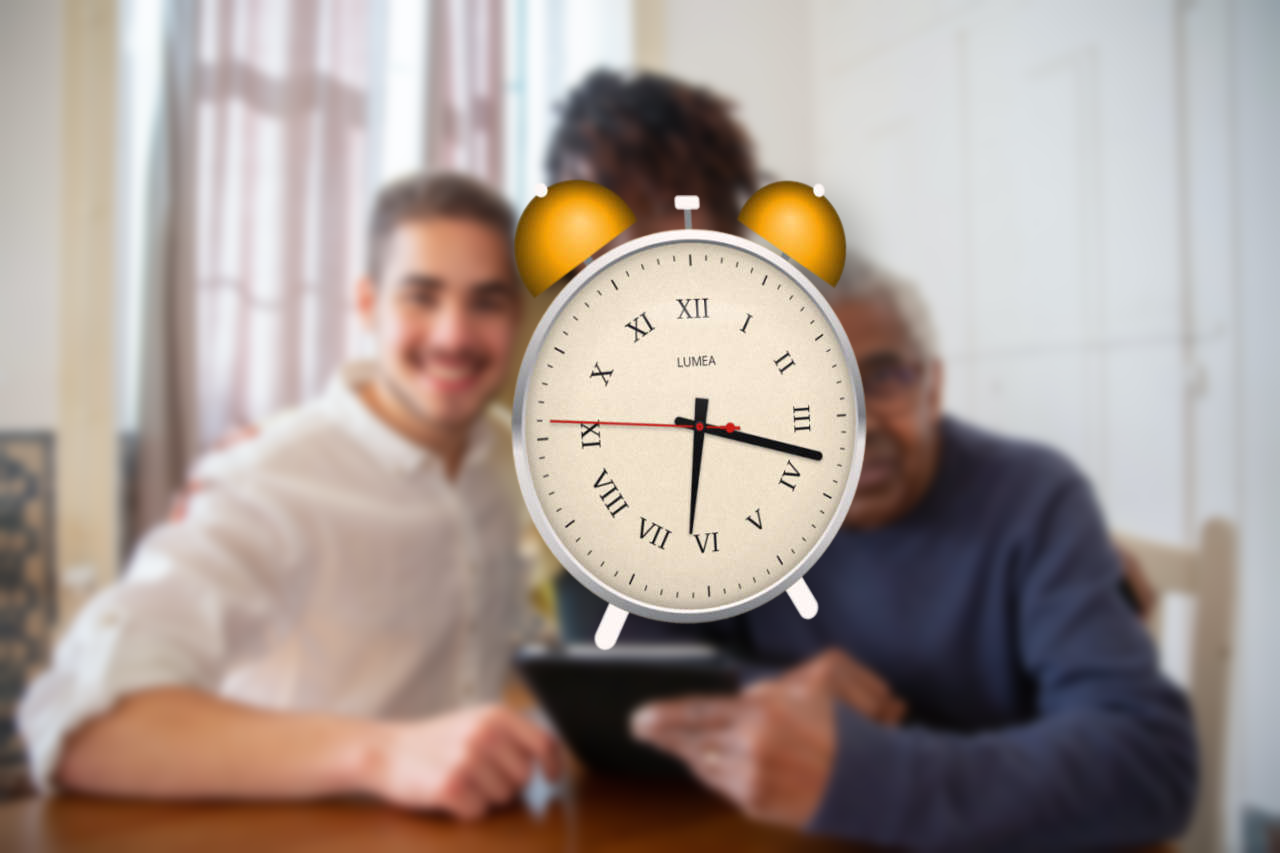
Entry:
6h17m46s
